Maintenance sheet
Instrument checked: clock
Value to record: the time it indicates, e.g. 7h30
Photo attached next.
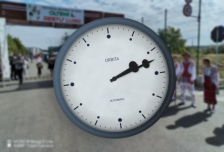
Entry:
2h12
